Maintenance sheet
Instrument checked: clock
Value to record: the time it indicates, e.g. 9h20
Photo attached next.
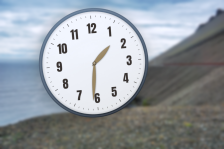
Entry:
1h31
